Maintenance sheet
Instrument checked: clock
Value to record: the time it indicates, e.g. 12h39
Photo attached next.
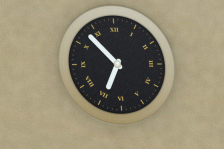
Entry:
6h53
